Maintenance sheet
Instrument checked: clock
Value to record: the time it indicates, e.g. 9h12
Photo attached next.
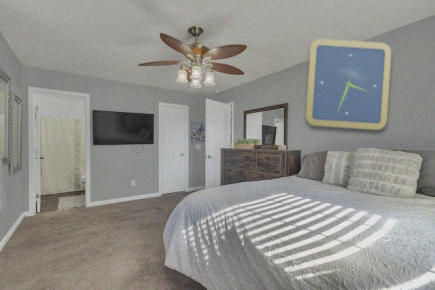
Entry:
3h33
